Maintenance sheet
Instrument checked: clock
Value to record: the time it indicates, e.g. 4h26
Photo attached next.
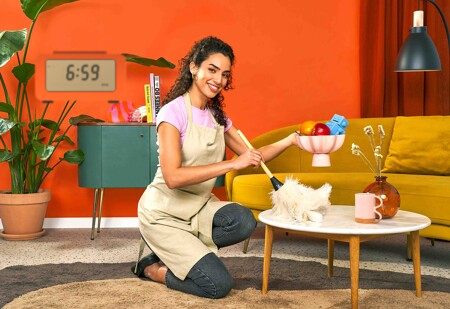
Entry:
6h59
